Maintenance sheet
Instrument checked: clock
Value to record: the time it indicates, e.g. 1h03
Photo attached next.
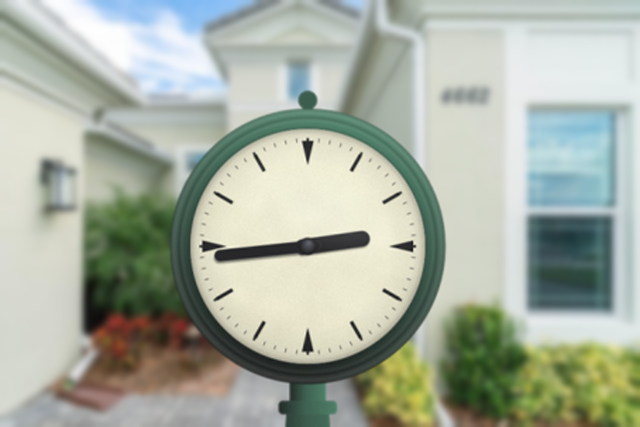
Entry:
2h44
